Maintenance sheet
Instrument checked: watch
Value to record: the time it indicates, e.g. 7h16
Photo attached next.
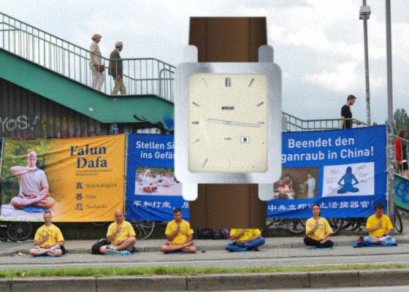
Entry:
9h16
